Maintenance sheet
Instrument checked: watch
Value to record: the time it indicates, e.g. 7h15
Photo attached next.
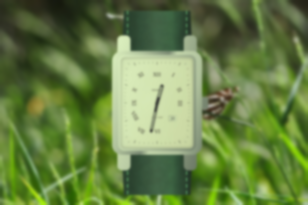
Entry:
12h32
